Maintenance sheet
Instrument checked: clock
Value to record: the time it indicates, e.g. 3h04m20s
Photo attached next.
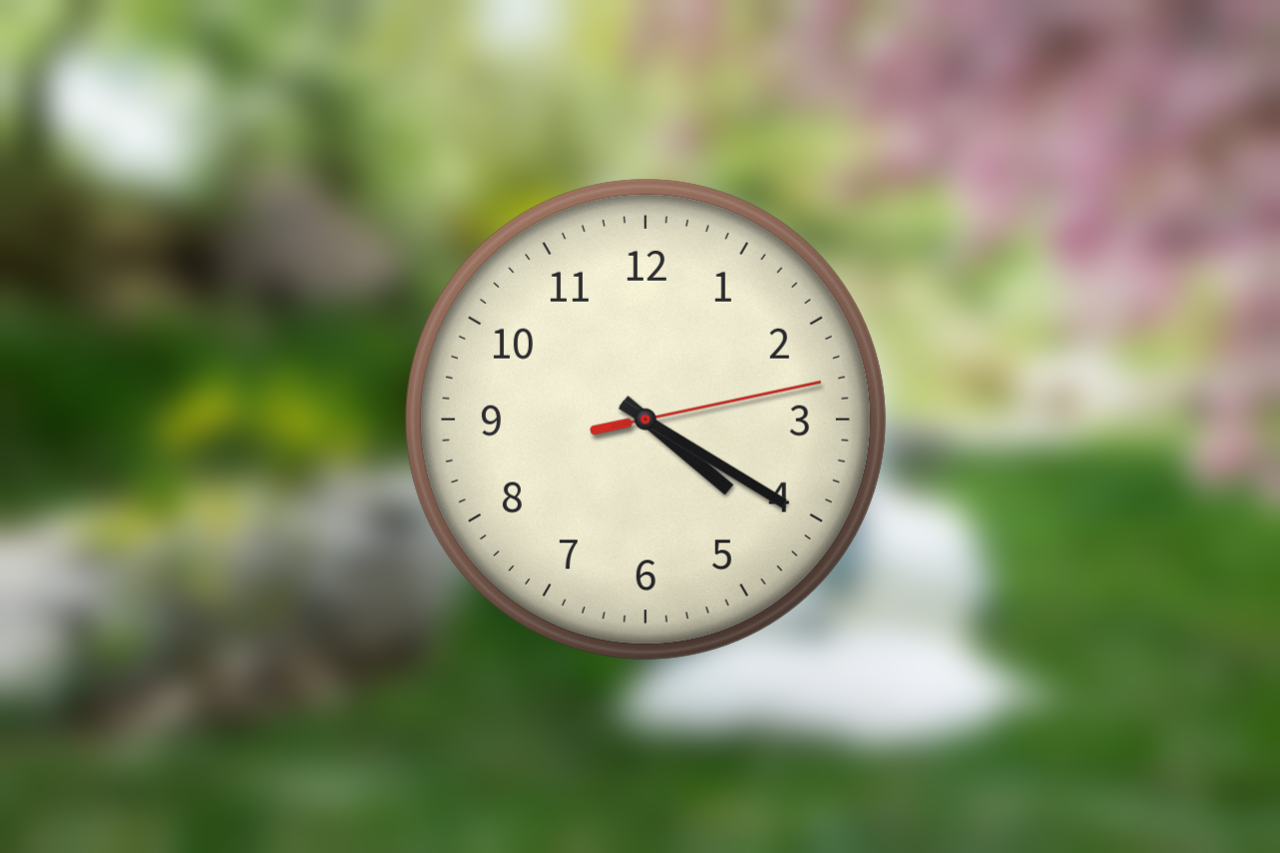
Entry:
4h20m13s
